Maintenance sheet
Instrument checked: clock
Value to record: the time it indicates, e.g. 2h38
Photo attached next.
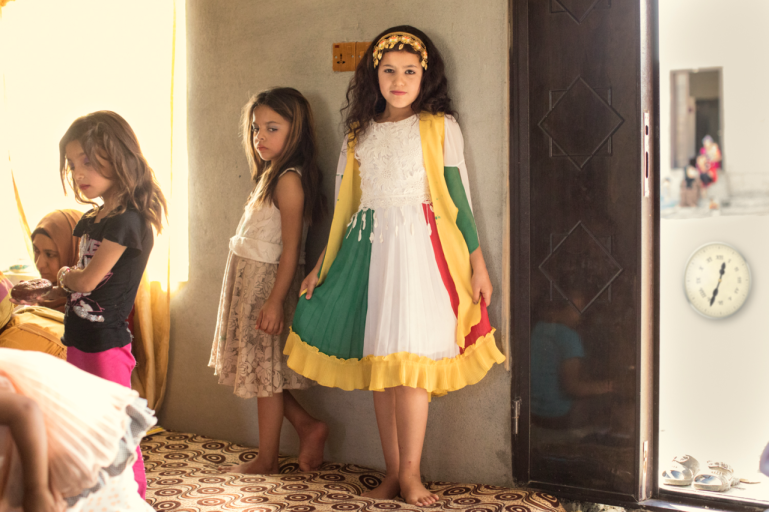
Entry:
12h34
